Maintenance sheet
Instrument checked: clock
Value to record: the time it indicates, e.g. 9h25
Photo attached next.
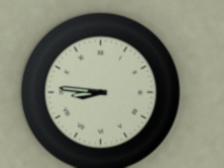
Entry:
8h46
